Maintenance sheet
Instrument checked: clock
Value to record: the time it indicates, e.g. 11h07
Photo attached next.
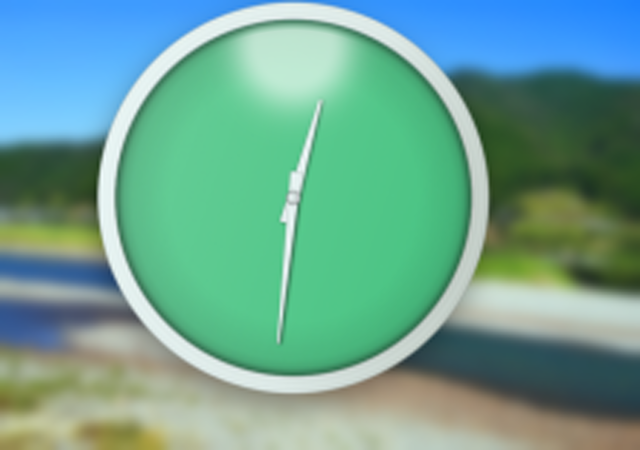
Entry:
12h31
